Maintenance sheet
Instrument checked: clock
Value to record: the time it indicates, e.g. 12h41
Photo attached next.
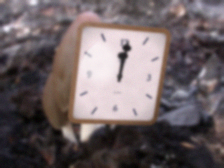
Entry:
12h01
